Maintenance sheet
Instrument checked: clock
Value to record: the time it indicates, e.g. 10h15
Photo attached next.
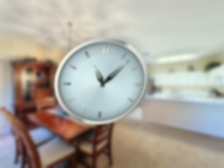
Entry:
11h07
